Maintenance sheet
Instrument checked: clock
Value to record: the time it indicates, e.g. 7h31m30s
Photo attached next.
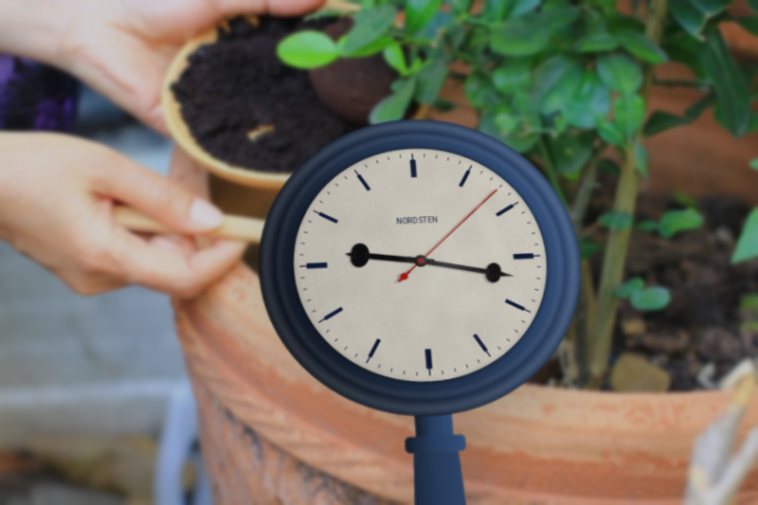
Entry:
9h17m08s
